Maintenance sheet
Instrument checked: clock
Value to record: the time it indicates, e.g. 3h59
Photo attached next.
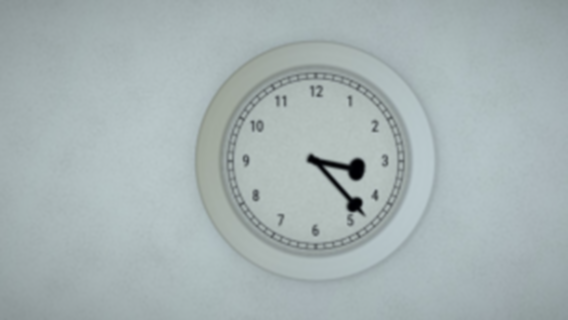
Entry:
3h23
